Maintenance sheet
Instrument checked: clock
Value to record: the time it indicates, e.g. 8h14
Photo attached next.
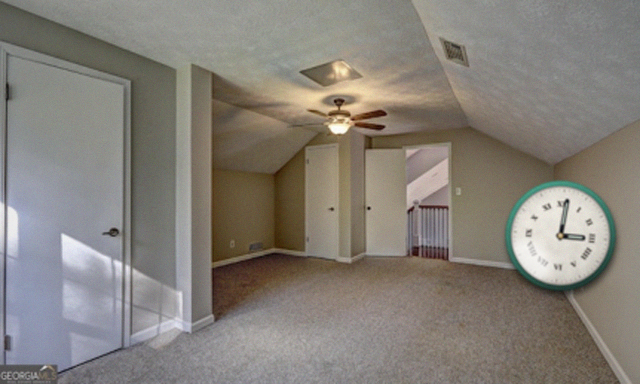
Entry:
3h01
